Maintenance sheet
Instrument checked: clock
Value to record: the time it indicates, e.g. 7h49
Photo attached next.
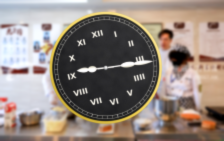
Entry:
9h16
